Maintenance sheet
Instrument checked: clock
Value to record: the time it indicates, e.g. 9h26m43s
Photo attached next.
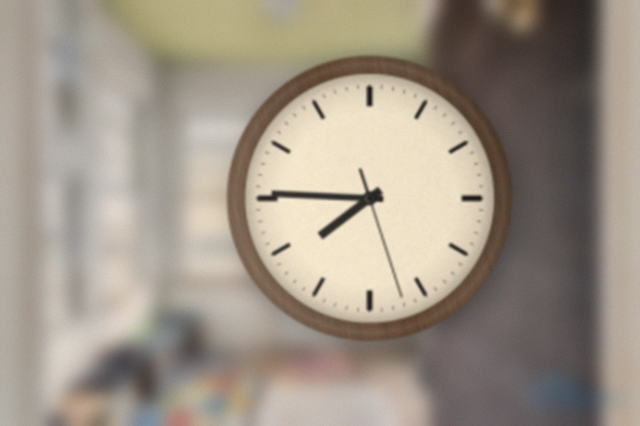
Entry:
7h45m27s
